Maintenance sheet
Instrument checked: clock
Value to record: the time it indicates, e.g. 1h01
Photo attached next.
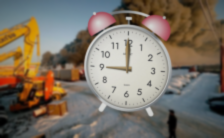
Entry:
9h00
